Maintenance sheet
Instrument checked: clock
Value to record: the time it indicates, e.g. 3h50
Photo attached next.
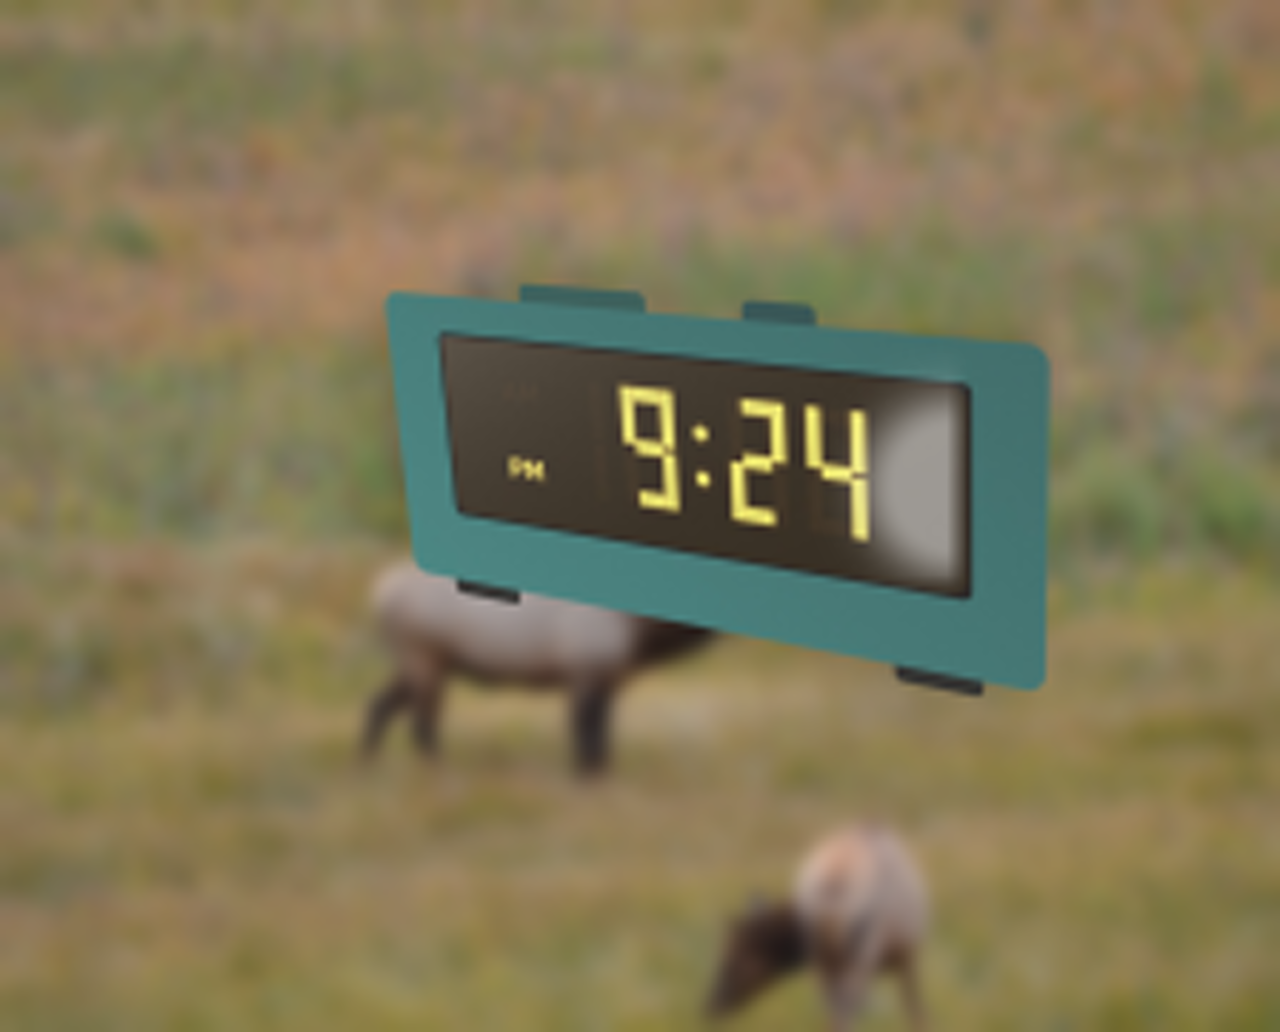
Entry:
9h24
